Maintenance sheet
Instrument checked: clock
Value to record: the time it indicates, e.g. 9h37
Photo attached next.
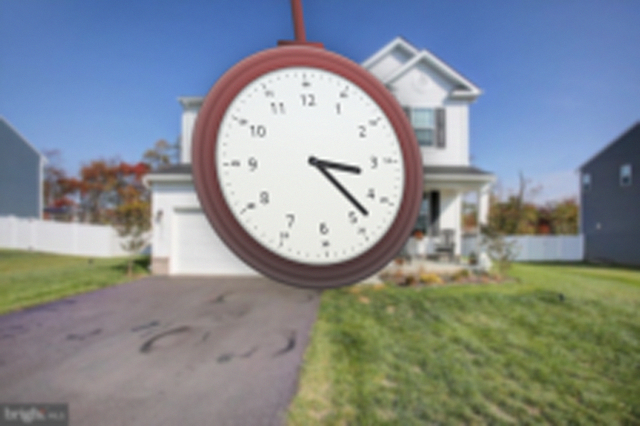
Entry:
3h23
